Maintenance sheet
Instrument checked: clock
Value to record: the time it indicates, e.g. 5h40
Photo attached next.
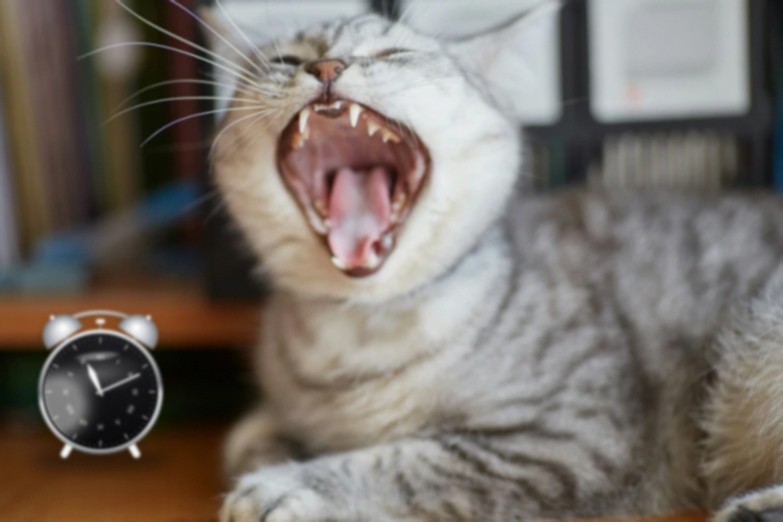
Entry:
11h11
